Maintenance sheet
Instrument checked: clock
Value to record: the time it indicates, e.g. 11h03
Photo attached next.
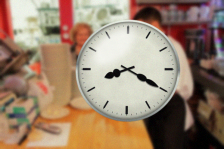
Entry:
8h20
